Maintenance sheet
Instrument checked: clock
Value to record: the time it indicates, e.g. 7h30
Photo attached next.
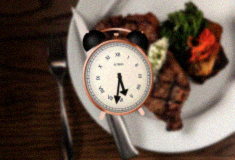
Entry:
5h32
